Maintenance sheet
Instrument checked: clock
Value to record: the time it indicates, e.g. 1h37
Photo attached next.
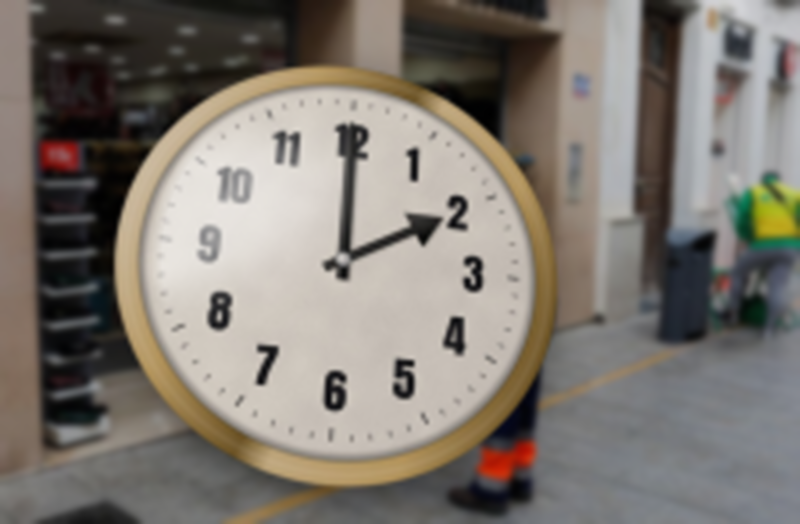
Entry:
2h00
